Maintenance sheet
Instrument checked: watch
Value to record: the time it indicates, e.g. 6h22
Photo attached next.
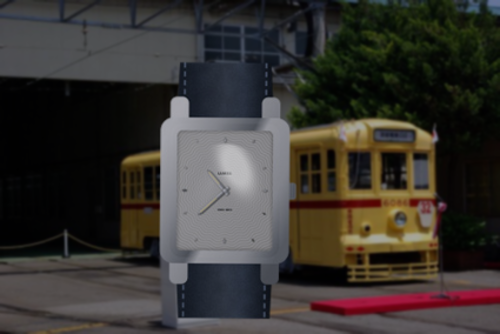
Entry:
10h38
